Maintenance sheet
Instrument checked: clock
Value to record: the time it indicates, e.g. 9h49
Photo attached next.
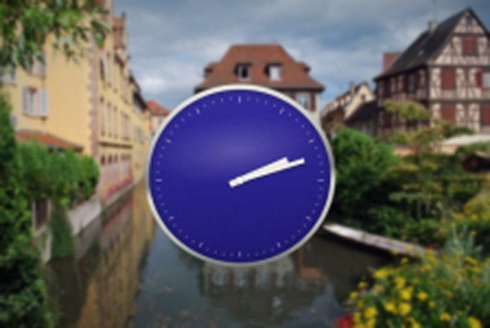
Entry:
2h12
